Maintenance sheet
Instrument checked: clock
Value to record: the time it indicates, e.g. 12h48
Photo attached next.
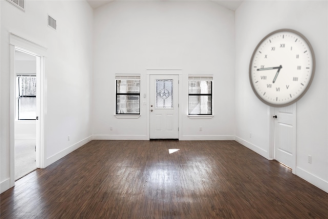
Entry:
6h44
